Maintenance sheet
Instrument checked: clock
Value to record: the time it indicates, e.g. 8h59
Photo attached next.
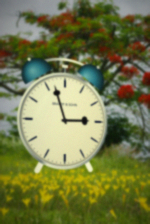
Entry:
2h57
